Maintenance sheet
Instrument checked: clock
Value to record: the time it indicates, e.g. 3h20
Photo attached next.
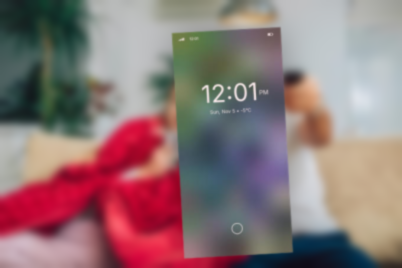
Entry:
12h01
